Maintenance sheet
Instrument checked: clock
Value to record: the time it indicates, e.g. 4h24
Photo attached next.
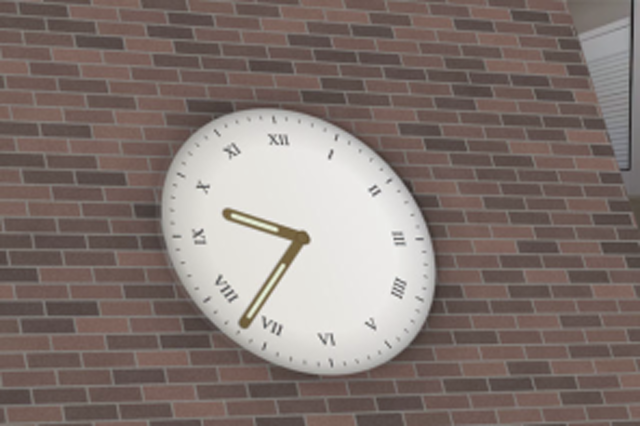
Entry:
9h37
